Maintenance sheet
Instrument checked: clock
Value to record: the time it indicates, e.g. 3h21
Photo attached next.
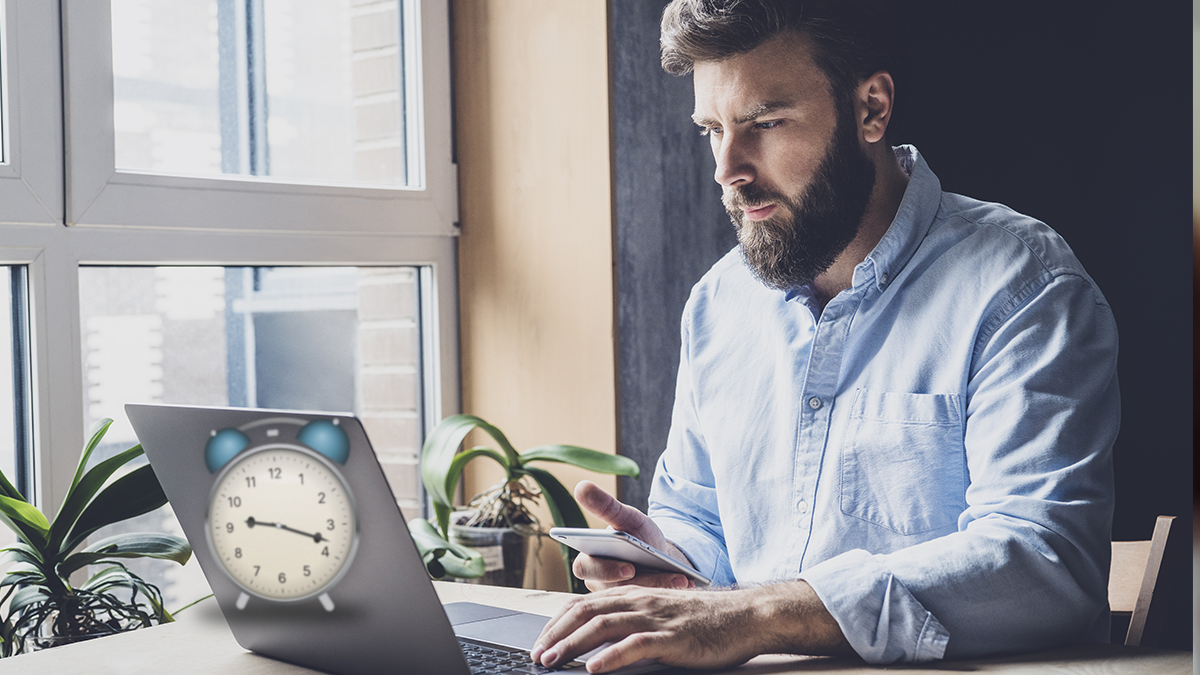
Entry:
9h18
